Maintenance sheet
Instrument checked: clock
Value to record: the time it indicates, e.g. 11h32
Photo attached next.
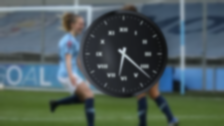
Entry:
6h22
